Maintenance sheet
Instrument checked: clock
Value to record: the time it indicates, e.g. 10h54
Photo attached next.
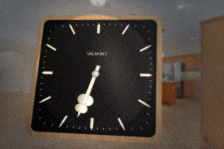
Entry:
6h33
